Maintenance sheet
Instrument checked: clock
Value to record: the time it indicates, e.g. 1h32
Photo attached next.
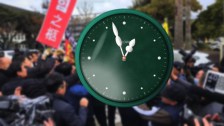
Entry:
12h57
